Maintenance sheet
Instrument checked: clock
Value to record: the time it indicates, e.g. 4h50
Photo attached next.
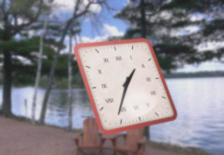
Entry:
1h36
